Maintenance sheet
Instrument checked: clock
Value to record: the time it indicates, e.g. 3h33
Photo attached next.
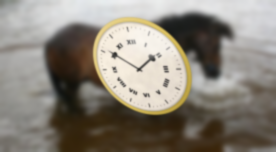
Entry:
1h51
